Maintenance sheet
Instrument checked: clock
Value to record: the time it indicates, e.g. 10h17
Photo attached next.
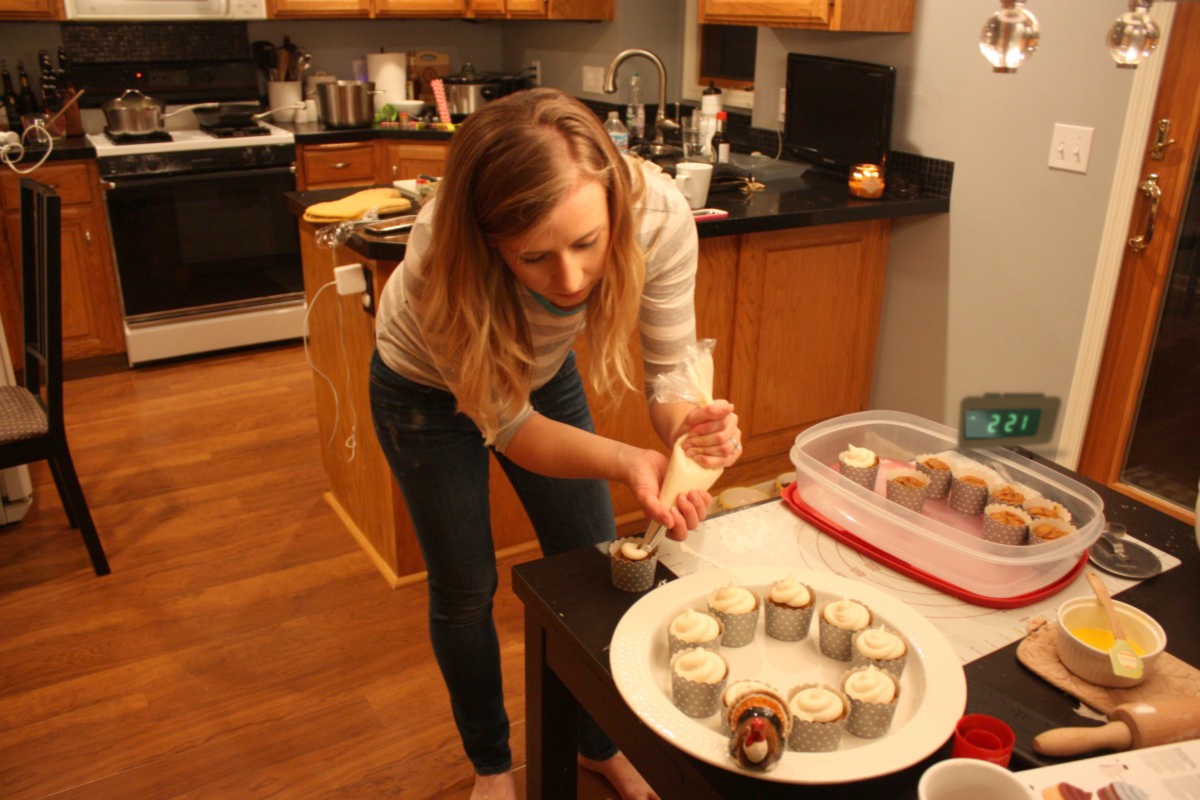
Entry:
2h21
